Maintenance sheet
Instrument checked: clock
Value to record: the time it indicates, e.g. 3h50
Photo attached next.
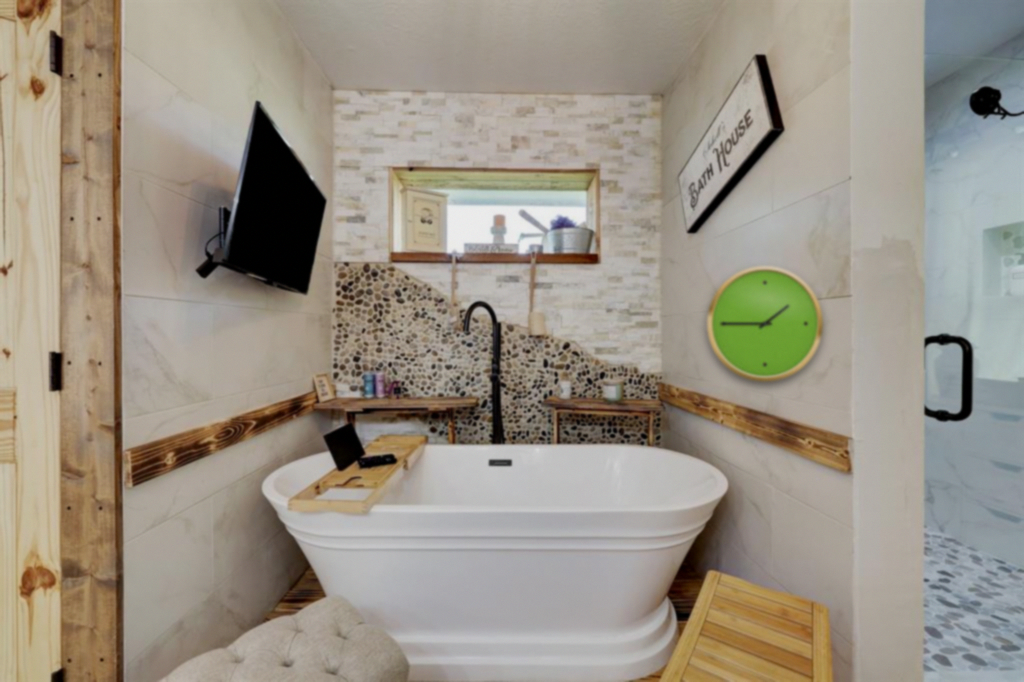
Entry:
1h45
